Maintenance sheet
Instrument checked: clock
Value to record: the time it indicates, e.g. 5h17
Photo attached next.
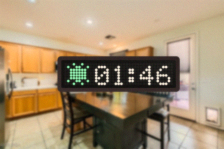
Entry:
1h46
